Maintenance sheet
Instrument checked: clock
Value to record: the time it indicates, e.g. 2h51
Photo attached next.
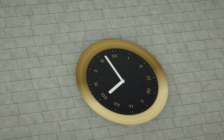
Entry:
7h57
